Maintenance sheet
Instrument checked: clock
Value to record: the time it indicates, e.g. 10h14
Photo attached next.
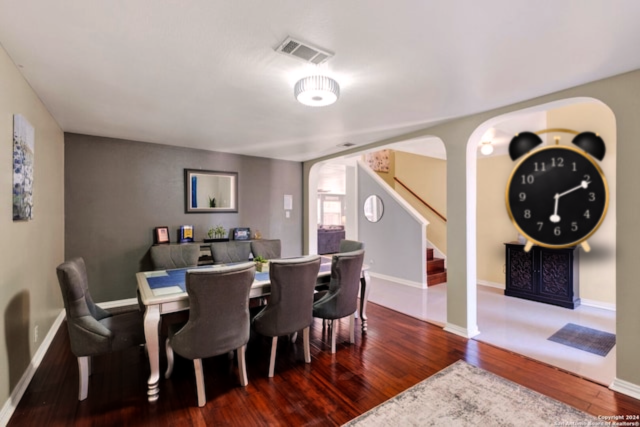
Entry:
6h11
